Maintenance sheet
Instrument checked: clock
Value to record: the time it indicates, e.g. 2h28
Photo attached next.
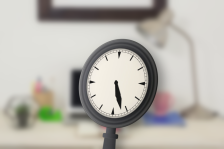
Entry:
5h27
